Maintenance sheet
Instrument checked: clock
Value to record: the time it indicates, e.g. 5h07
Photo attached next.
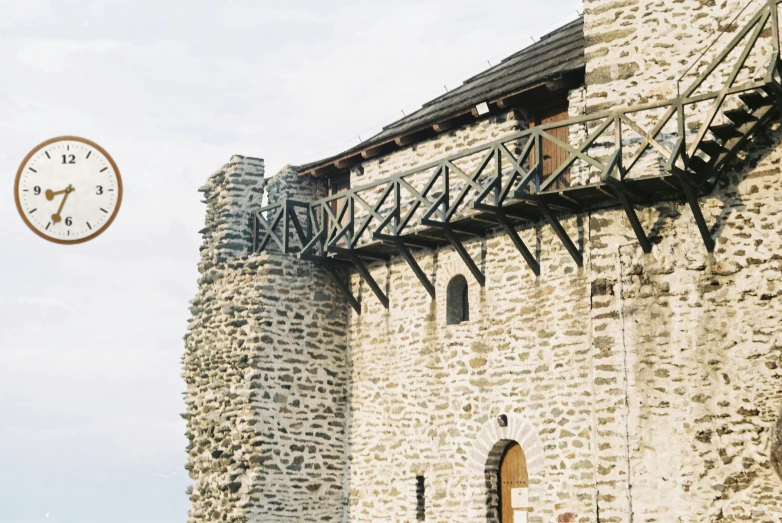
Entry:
8h34
